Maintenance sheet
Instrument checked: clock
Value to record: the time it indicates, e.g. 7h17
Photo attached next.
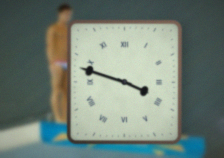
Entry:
3h48
